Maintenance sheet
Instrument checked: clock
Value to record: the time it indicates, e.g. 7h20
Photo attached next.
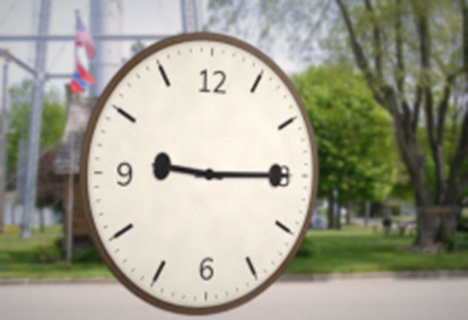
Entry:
9h15
